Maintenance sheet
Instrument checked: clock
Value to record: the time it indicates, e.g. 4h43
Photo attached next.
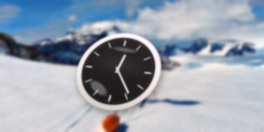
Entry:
12h24
